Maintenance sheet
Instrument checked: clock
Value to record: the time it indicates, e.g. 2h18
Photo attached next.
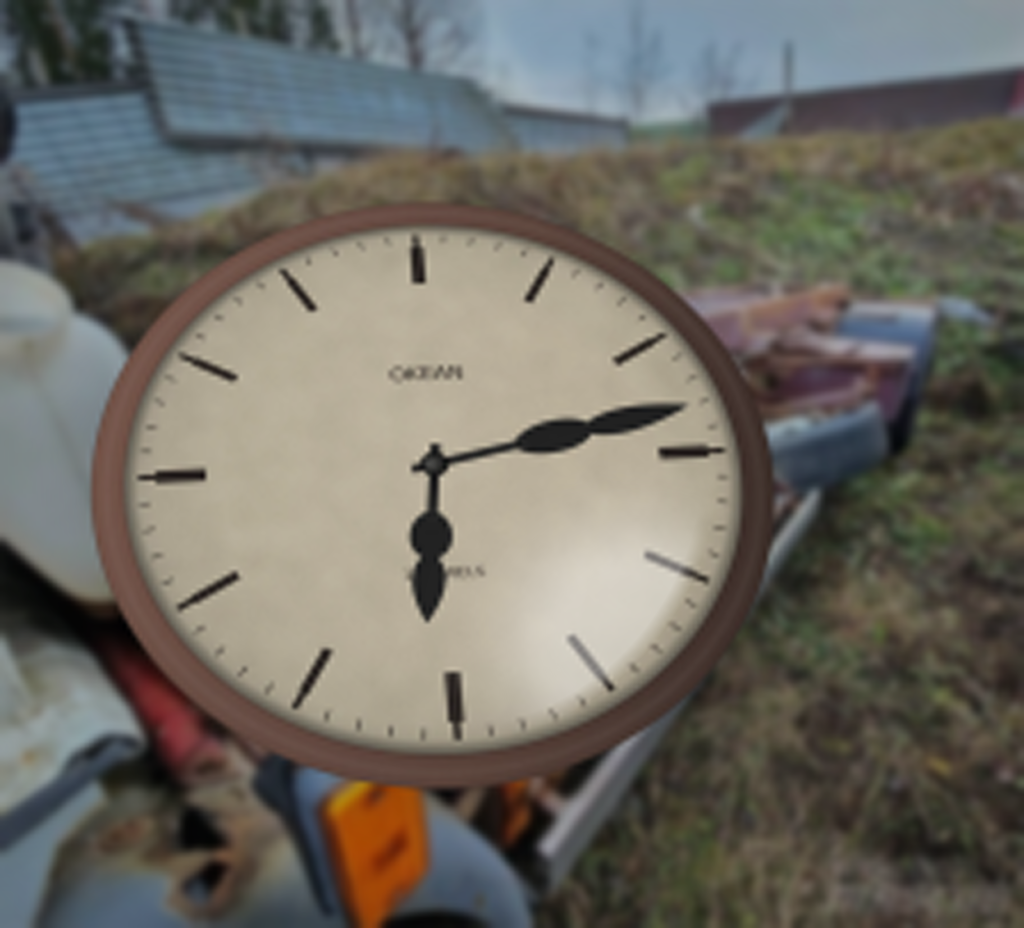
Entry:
6h13
